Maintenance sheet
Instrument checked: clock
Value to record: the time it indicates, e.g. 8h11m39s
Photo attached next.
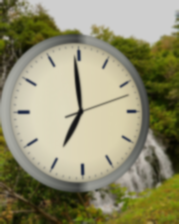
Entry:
6h59m12s
